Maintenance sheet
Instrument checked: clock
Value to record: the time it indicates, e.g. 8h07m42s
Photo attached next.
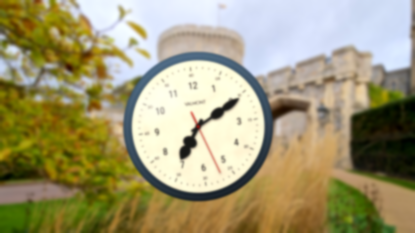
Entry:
7h10m27s
